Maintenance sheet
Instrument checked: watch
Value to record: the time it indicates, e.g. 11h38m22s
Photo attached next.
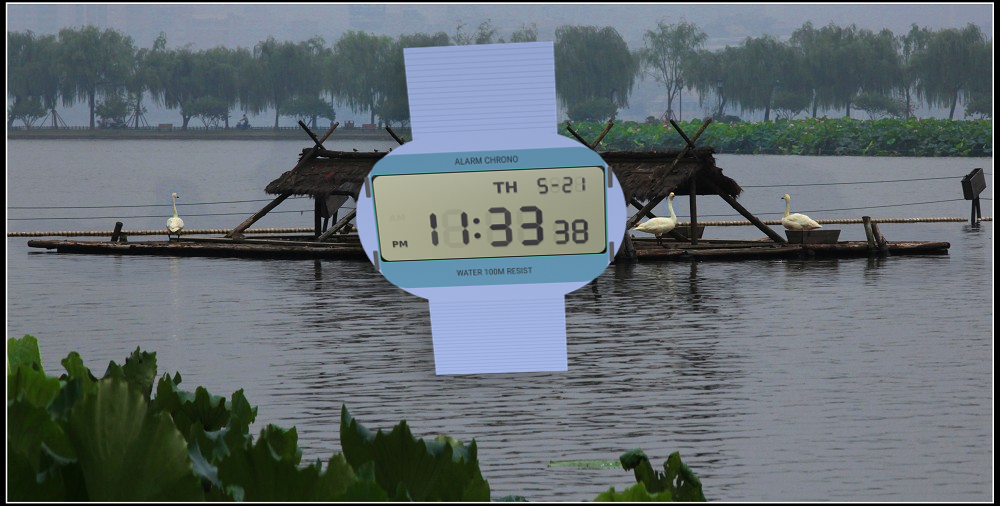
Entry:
11h33m38s
